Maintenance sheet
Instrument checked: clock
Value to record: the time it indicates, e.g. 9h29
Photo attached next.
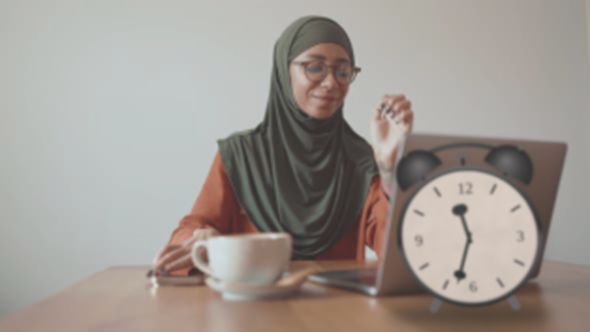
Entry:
11h33
